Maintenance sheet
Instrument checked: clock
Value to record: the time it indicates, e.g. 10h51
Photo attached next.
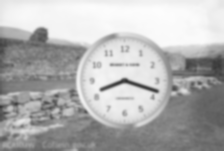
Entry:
8h18
